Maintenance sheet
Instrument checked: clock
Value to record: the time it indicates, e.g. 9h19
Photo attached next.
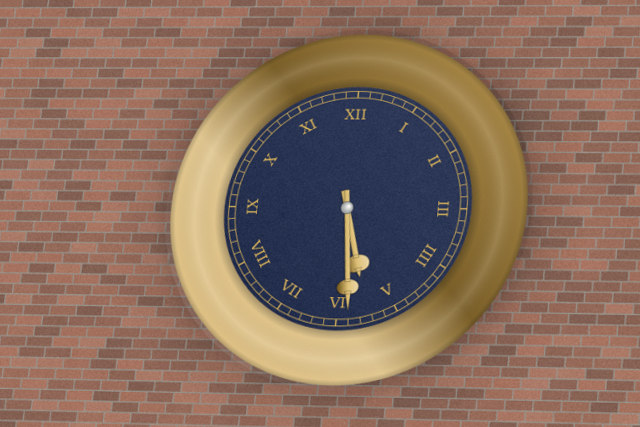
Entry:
5h29
